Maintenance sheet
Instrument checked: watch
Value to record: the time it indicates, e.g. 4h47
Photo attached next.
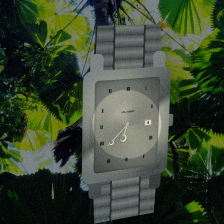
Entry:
6h38
